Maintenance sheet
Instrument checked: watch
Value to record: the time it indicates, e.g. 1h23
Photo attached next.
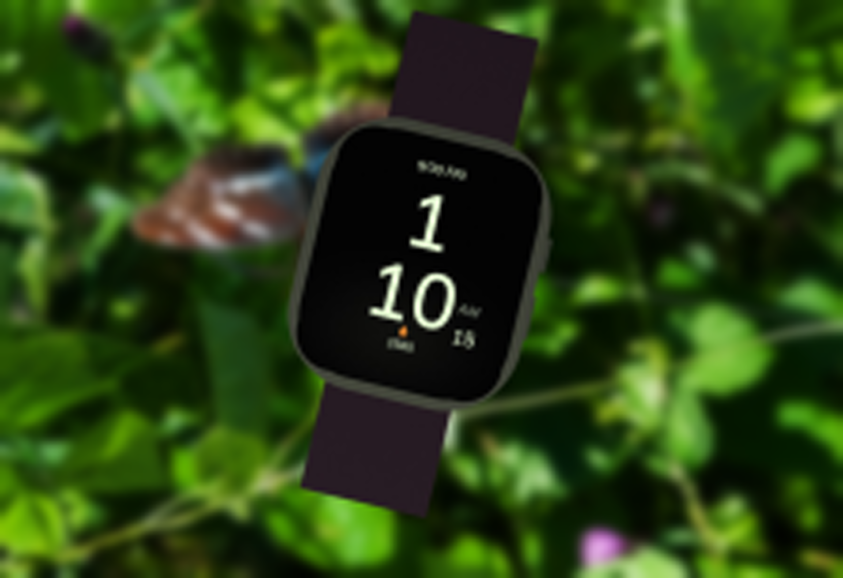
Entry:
1h10
